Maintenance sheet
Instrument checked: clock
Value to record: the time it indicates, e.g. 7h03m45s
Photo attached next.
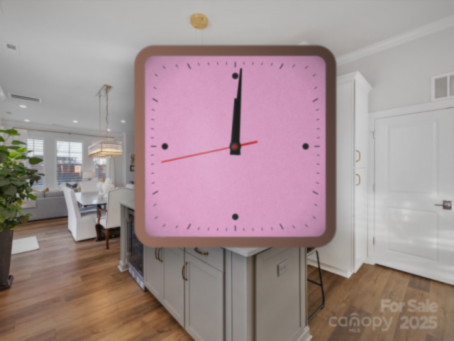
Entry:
12h00m43s
